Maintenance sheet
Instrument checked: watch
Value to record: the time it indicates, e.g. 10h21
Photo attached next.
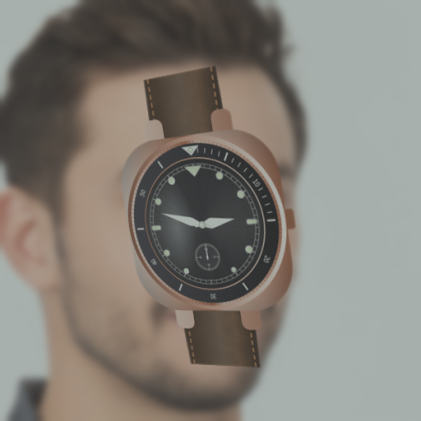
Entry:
2h48
